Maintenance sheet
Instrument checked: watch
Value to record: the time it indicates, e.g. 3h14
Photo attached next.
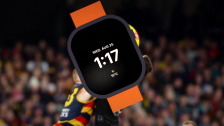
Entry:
1h17
